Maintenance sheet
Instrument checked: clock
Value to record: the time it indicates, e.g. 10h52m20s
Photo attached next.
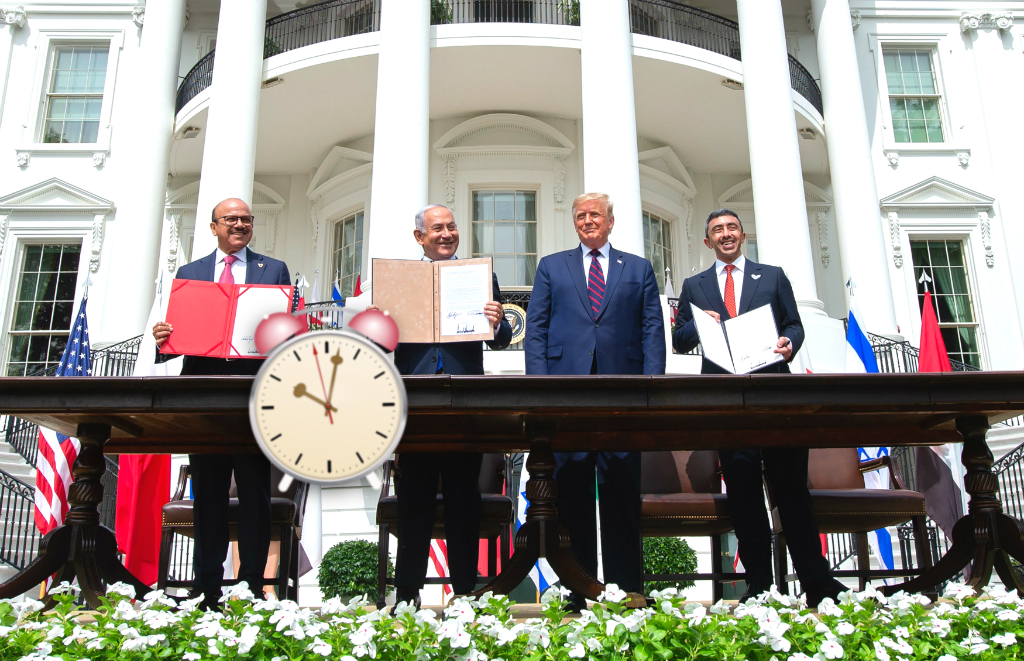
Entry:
10h01m58s
